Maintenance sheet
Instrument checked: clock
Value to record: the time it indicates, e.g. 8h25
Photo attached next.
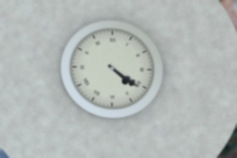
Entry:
4h21
